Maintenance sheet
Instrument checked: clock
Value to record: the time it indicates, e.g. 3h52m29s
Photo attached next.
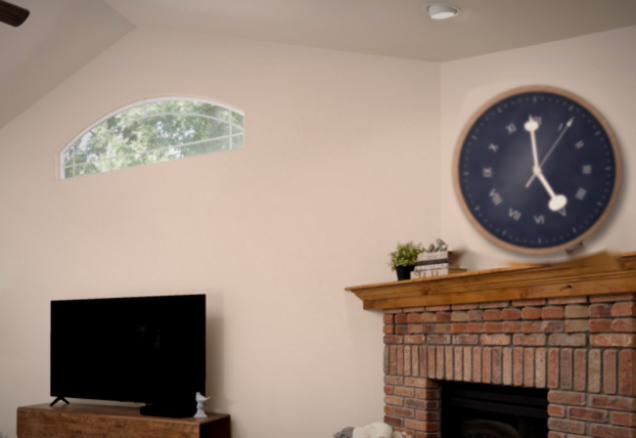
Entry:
4h59m06s
